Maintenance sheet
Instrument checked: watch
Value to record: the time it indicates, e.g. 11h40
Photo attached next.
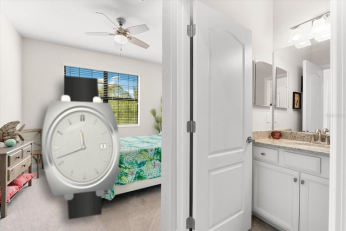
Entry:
11h42
